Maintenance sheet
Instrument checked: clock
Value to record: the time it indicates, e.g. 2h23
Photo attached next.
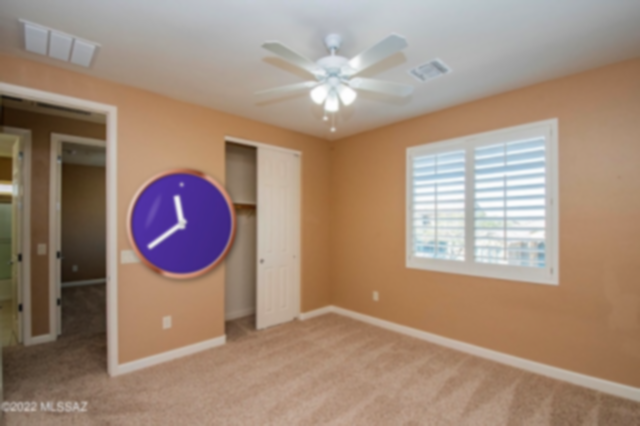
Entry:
11h39
